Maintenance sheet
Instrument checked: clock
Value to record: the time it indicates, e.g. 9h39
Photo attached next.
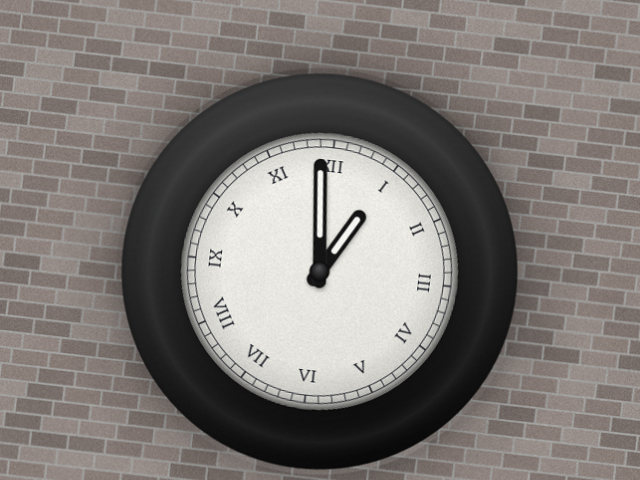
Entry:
12h59
